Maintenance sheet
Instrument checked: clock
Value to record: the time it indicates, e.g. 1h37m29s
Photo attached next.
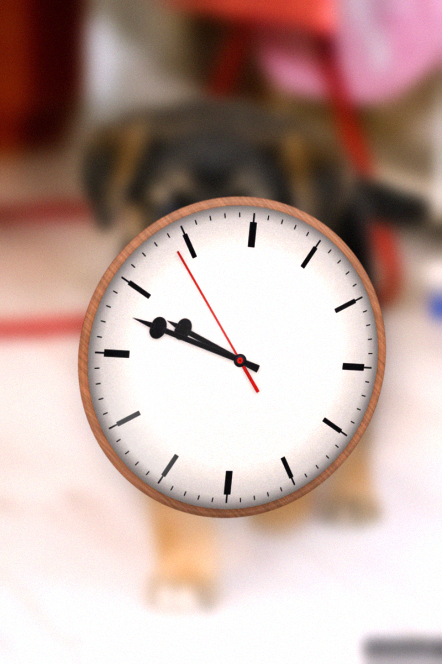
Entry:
9h47m54s
